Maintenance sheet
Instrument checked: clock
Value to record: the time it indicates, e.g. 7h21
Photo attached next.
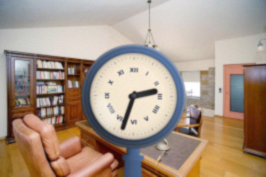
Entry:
2h33
